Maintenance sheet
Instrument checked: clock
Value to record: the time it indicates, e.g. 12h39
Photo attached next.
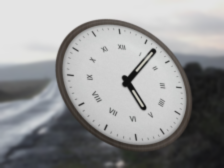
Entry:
5h07
